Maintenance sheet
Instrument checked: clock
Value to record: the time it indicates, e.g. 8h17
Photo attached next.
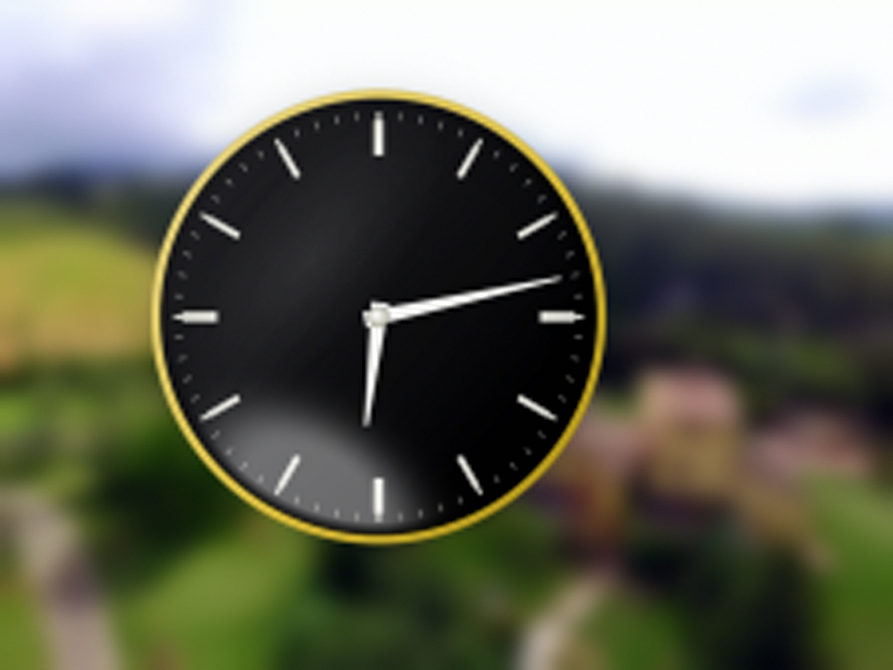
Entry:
6h13
